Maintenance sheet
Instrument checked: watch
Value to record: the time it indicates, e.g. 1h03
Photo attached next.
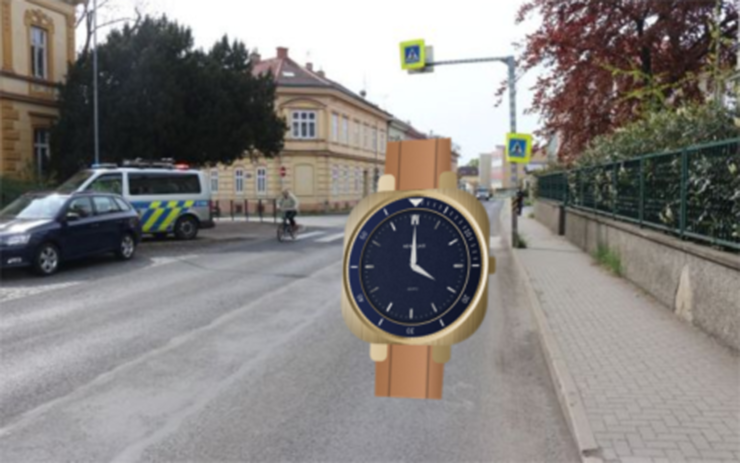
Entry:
4h00
